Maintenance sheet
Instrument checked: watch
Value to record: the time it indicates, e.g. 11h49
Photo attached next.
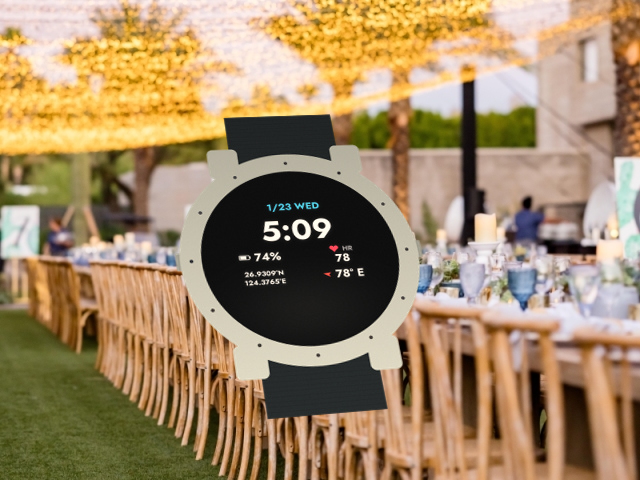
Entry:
5h09
